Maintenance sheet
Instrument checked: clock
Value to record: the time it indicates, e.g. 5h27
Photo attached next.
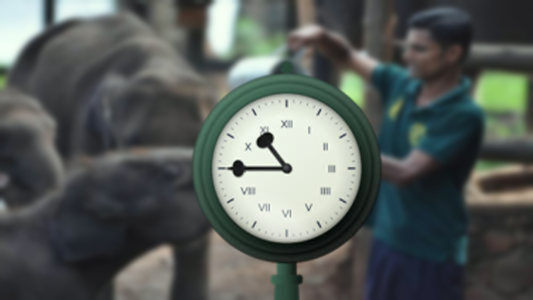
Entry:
10h45
